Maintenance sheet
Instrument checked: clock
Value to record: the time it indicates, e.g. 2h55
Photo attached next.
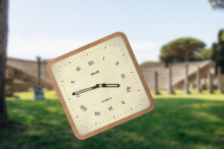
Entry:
3h46
